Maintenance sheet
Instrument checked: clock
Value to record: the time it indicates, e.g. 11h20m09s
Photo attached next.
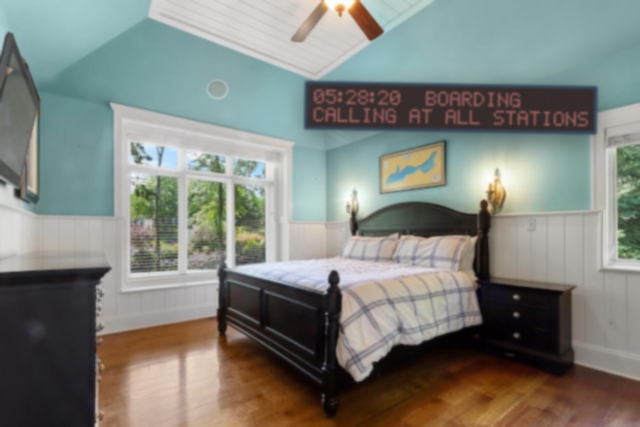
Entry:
5h28m20s
